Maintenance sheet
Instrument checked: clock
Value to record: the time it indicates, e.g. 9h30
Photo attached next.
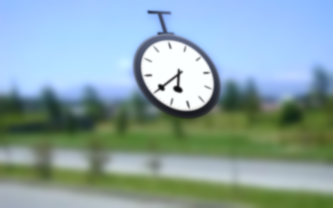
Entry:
6h40
